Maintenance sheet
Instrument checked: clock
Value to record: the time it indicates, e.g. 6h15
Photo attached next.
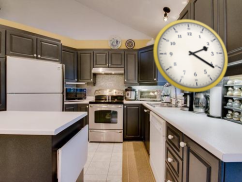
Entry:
2h21
